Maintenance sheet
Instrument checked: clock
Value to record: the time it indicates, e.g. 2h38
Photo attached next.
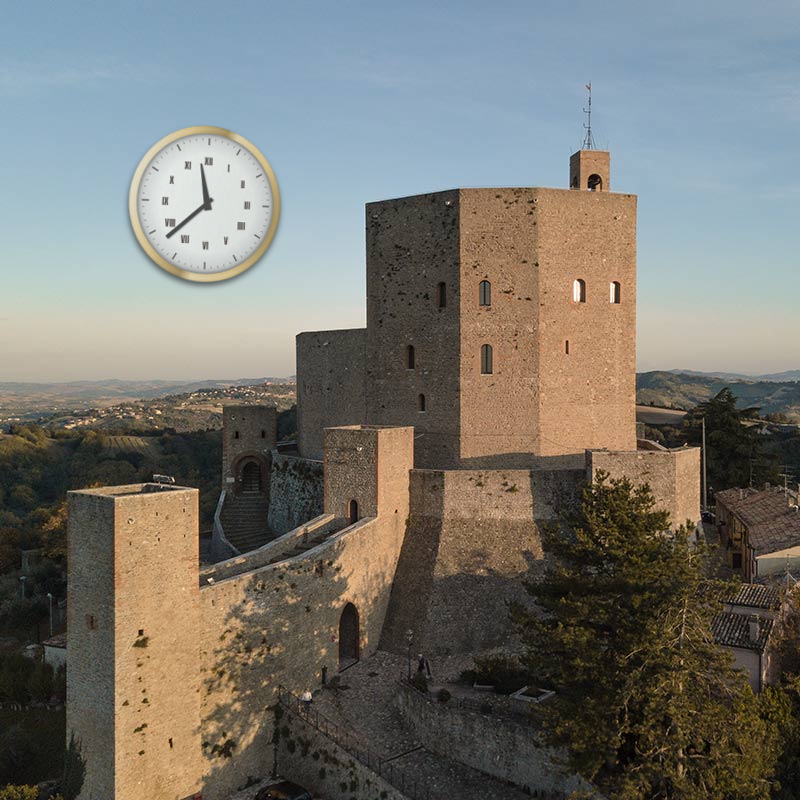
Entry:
11h38
